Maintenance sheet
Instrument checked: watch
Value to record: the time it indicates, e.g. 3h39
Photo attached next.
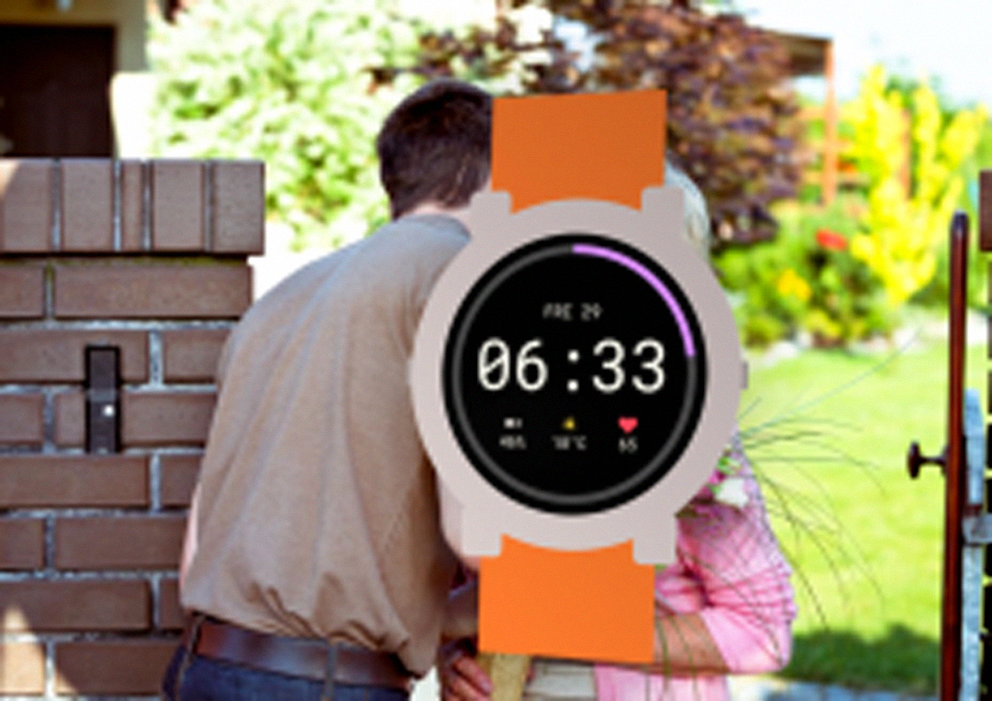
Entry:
6h33
